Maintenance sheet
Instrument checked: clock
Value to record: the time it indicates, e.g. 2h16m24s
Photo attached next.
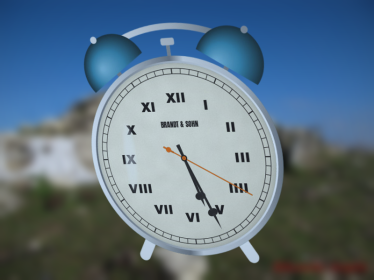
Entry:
5h26m20s
